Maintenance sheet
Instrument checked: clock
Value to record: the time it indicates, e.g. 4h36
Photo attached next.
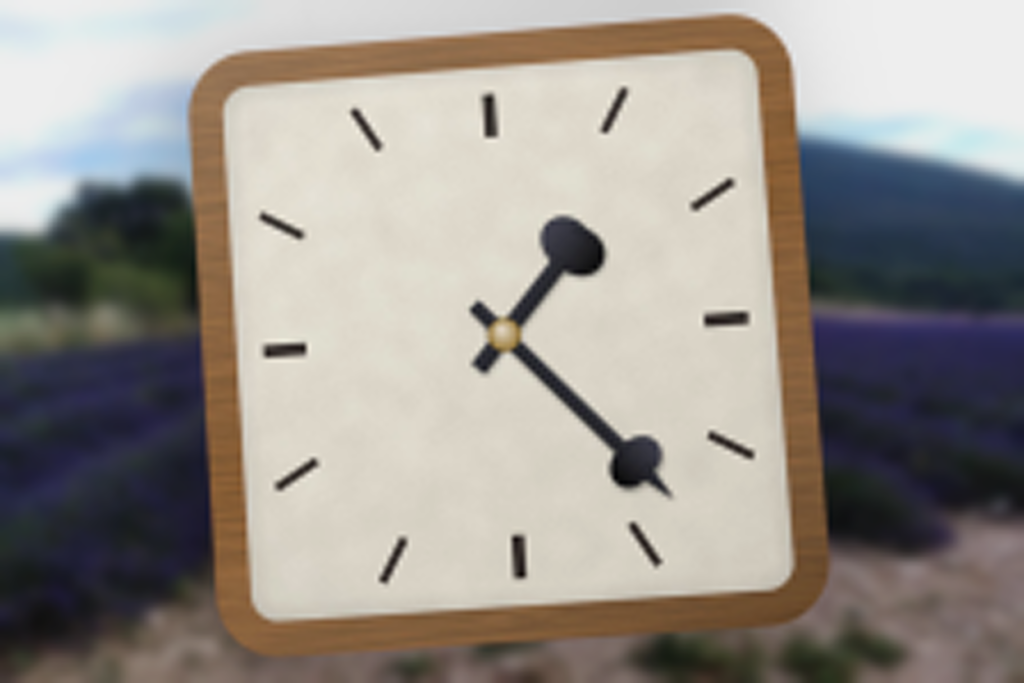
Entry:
1h23
